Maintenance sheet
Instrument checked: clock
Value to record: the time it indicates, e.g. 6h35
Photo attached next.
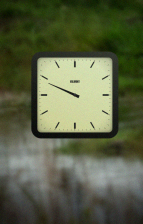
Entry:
9h49
